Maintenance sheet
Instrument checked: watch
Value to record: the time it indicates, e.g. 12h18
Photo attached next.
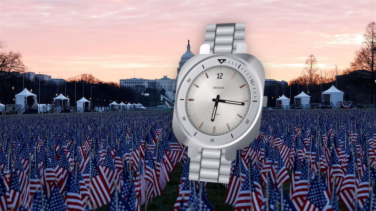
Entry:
6h16
